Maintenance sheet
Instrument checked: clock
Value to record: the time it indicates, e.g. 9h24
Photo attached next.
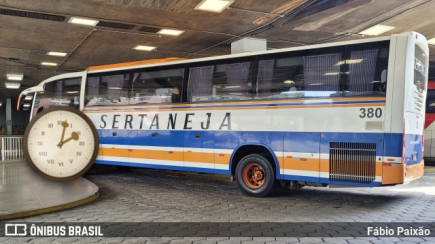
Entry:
2h02
